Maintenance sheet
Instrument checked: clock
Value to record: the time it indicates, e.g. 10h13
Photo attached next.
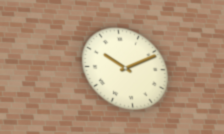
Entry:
10h11
